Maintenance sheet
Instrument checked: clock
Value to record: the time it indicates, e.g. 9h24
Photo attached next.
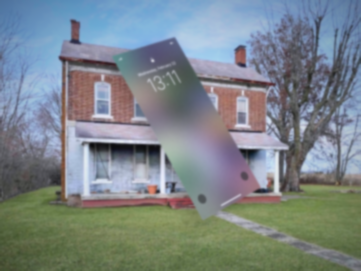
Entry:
13h11
